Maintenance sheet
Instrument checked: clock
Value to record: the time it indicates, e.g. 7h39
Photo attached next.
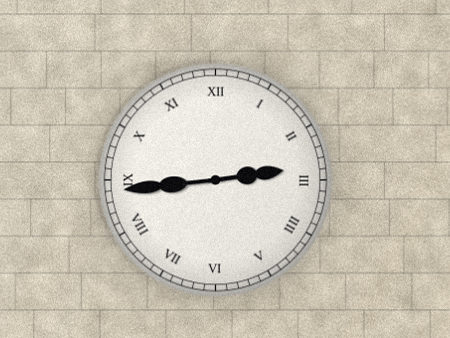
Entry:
2h44
